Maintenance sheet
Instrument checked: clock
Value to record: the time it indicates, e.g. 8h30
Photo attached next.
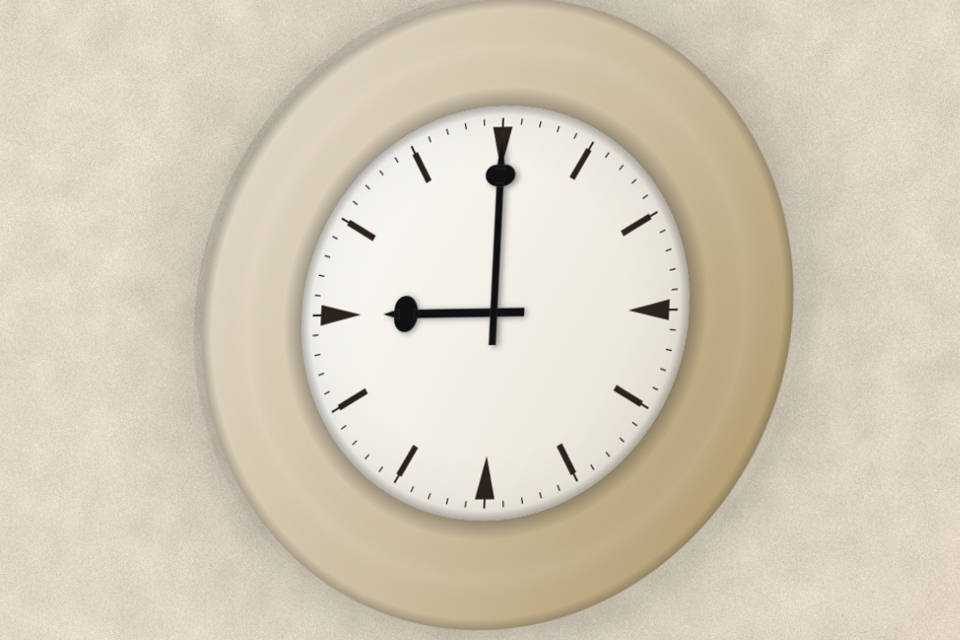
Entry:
9h00
